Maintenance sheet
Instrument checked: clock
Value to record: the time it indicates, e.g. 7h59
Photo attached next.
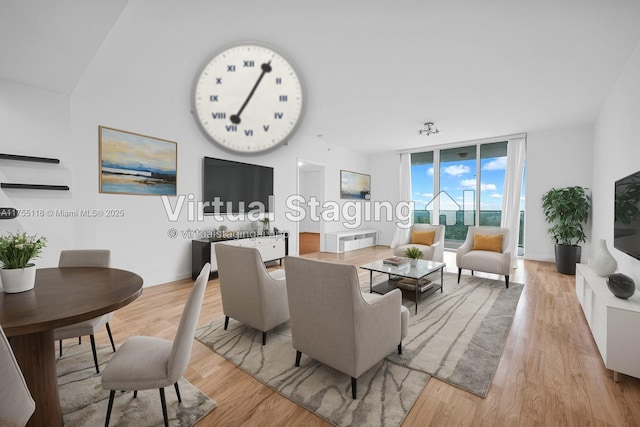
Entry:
7h05
